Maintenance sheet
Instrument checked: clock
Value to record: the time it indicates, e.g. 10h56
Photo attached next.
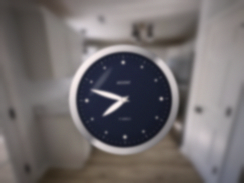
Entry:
7h48
